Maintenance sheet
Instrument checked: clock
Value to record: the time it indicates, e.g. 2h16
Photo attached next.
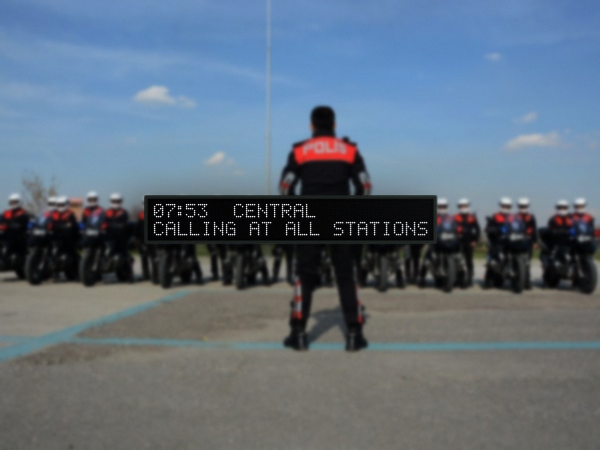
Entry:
7h53
